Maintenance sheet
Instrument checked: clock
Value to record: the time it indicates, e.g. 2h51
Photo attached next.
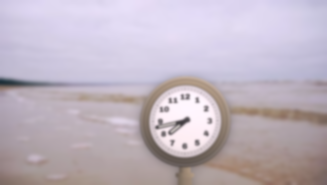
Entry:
7h43
